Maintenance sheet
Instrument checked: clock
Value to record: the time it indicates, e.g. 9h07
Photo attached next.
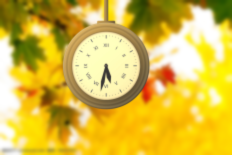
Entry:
5h32
